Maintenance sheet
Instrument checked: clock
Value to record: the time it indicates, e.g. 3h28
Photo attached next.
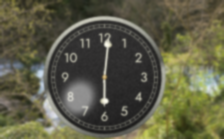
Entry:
6h01
